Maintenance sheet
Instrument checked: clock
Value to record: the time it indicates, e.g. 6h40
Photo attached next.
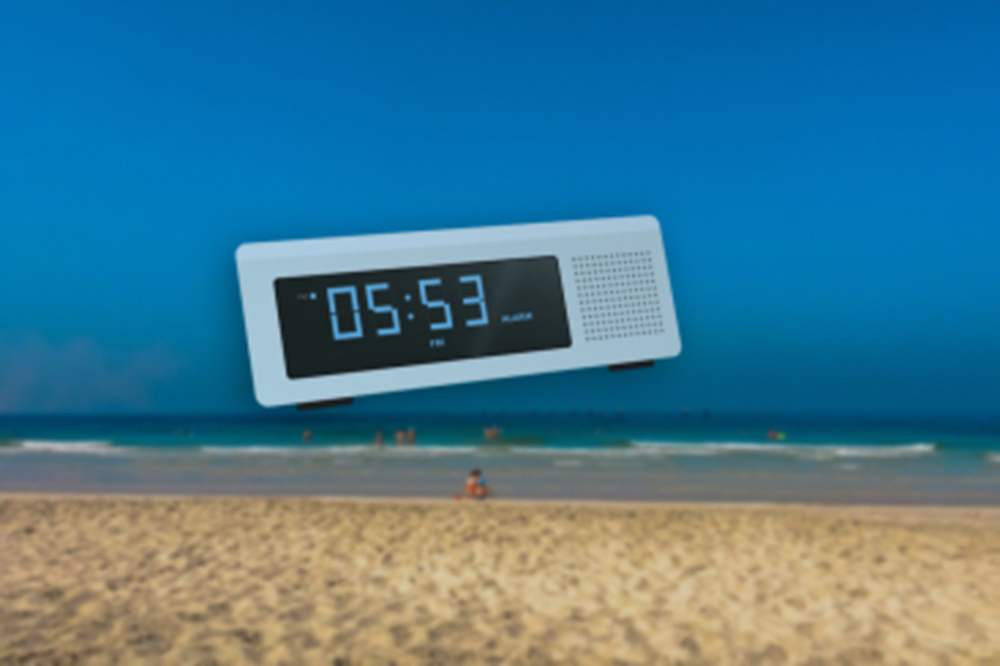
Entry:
5h53
